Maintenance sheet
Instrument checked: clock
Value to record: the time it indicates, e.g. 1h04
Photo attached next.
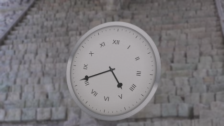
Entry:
4h41
